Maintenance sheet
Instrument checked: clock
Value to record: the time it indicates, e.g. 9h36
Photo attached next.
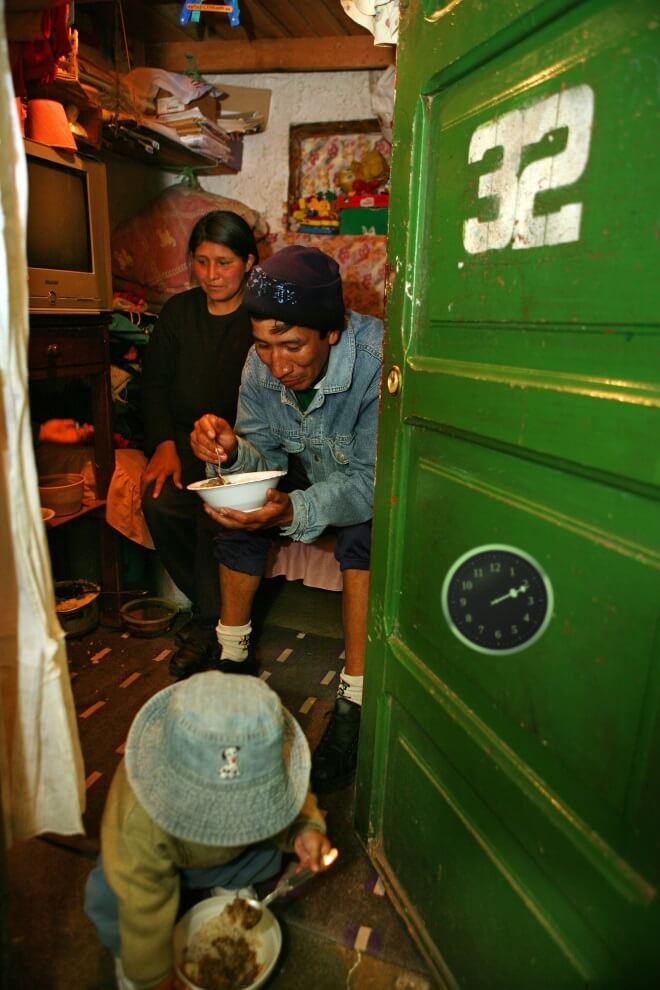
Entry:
2h11
